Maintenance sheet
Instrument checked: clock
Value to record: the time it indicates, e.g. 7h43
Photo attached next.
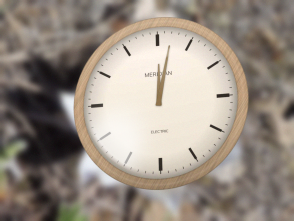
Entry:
12h02
